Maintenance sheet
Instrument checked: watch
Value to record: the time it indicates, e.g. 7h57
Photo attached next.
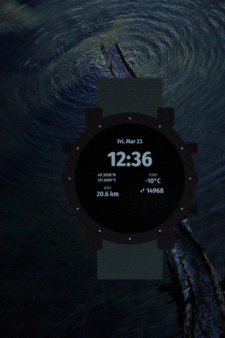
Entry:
12h36
